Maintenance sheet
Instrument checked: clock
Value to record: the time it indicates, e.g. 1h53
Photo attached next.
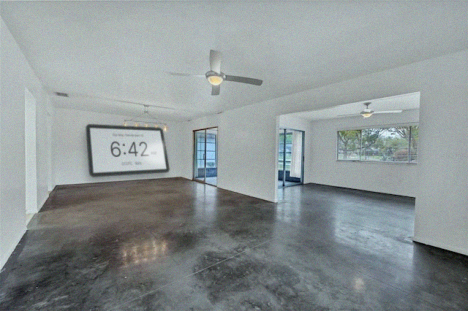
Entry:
6h42
